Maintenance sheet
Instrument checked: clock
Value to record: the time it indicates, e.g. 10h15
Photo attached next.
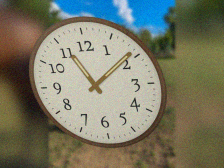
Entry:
11h09
